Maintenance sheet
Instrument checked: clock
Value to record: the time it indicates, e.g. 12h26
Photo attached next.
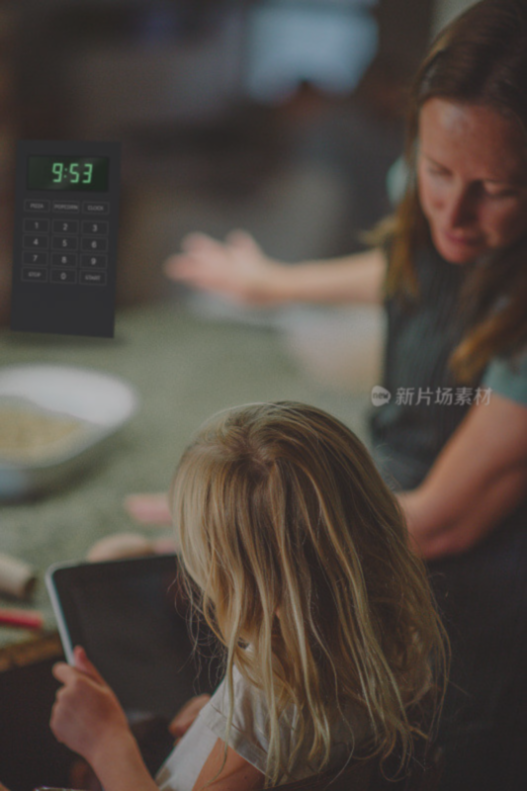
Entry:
9h53
